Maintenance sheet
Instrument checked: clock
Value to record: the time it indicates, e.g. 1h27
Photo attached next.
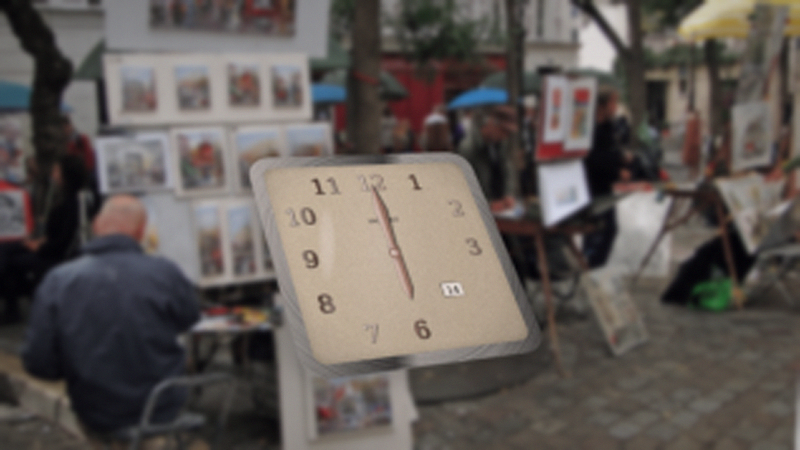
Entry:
6h00
